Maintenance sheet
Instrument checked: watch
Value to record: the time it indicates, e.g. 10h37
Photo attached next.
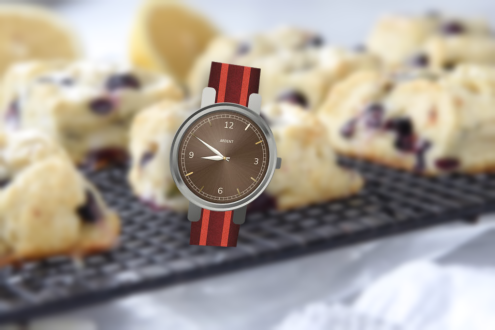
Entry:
8h50
